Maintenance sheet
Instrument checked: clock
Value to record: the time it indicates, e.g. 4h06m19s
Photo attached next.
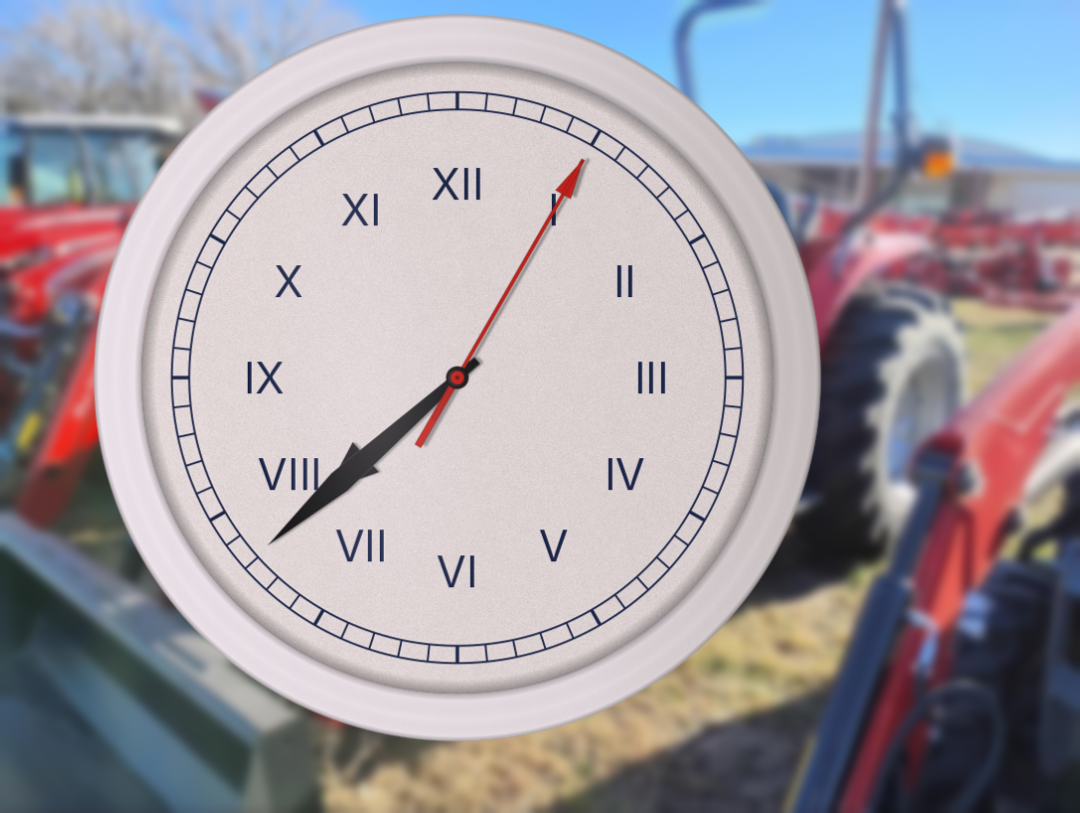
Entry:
7h38m05s
